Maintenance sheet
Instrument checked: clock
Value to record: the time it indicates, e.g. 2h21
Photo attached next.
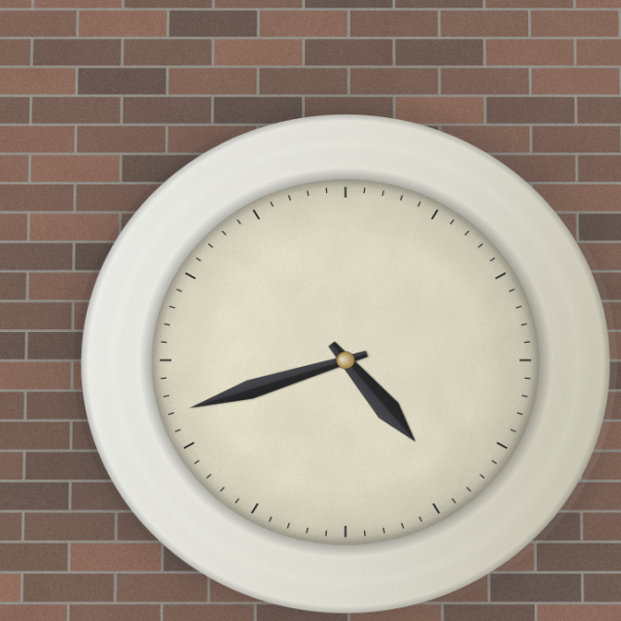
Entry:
4h42
